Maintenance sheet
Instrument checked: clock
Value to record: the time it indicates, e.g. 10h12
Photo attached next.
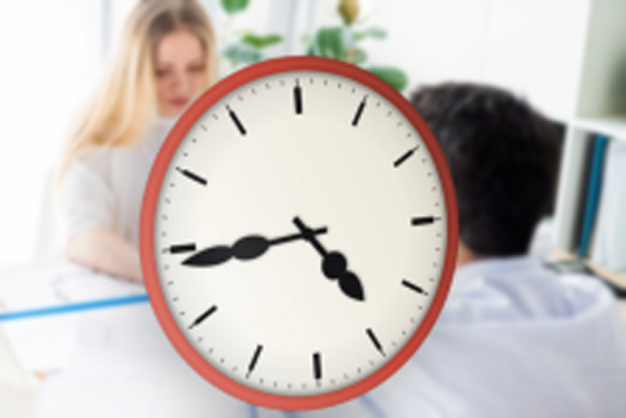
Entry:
4h44
